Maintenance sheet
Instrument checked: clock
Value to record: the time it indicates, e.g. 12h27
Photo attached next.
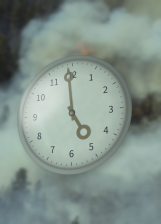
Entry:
4h59
